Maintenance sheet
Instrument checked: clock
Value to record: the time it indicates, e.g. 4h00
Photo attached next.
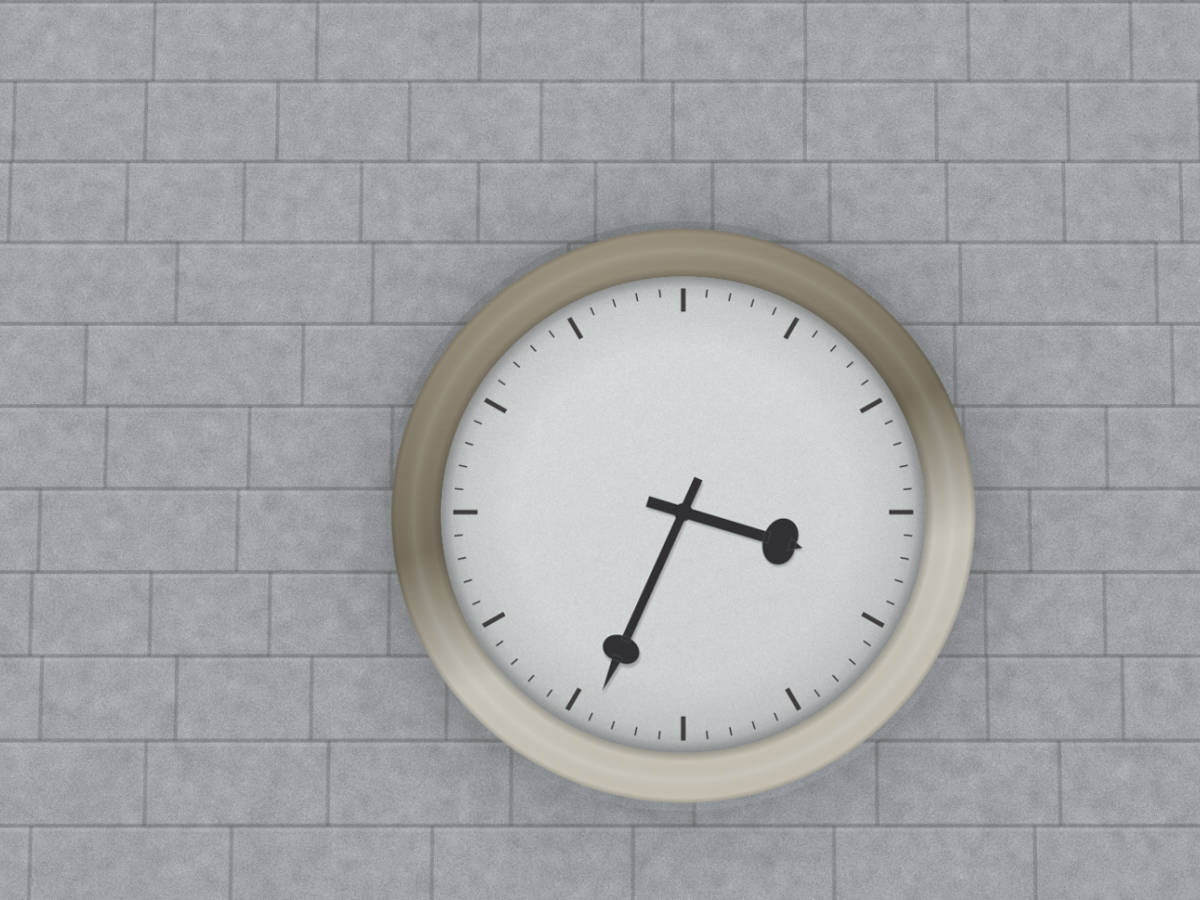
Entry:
3h34
